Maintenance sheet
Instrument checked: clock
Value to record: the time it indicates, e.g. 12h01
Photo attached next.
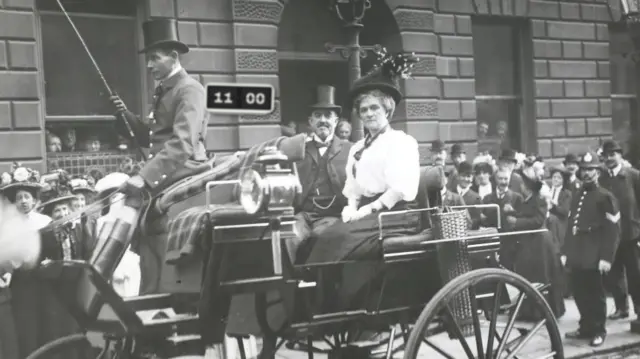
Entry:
11h00
